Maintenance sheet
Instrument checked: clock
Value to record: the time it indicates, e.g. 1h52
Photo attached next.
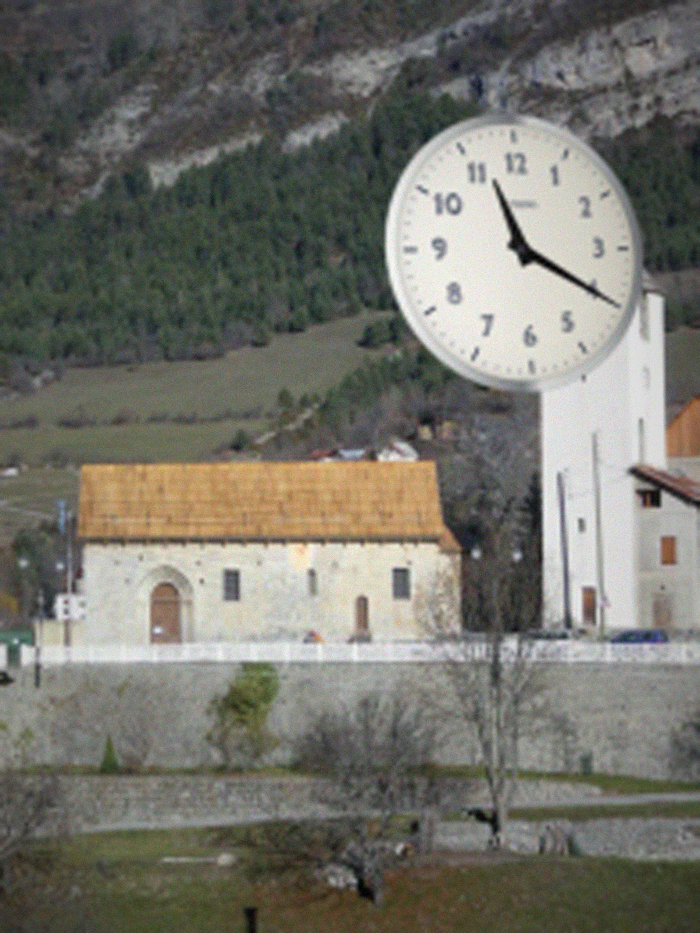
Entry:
11h20
